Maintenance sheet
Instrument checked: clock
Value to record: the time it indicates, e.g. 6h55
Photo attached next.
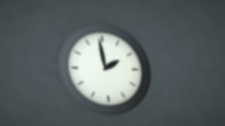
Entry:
1h59
